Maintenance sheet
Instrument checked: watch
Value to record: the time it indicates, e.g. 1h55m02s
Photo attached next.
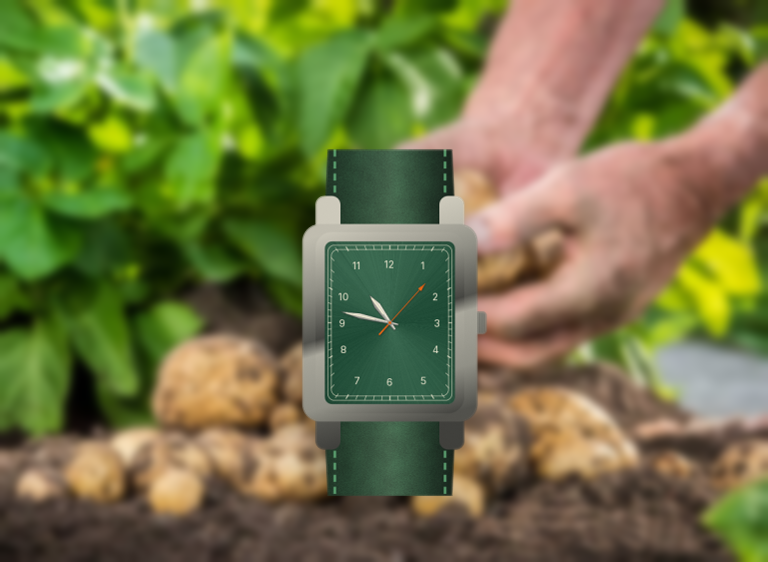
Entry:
10h47m07s
